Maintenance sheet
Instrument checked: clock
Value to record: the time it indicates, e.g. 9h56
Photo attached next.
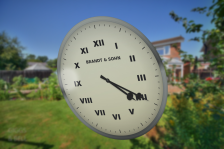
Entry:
4h20
